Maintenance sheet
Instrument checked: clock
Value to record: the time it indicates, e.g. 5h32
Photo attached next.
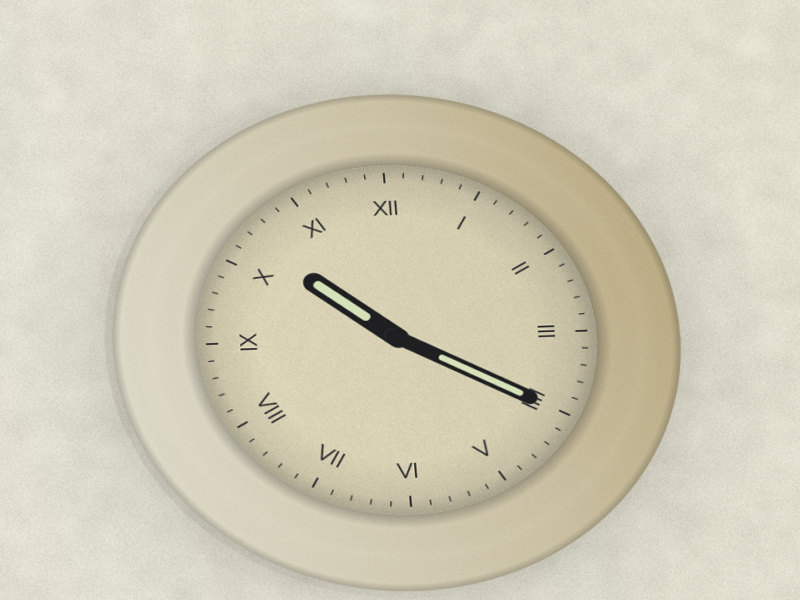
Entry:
10h20
